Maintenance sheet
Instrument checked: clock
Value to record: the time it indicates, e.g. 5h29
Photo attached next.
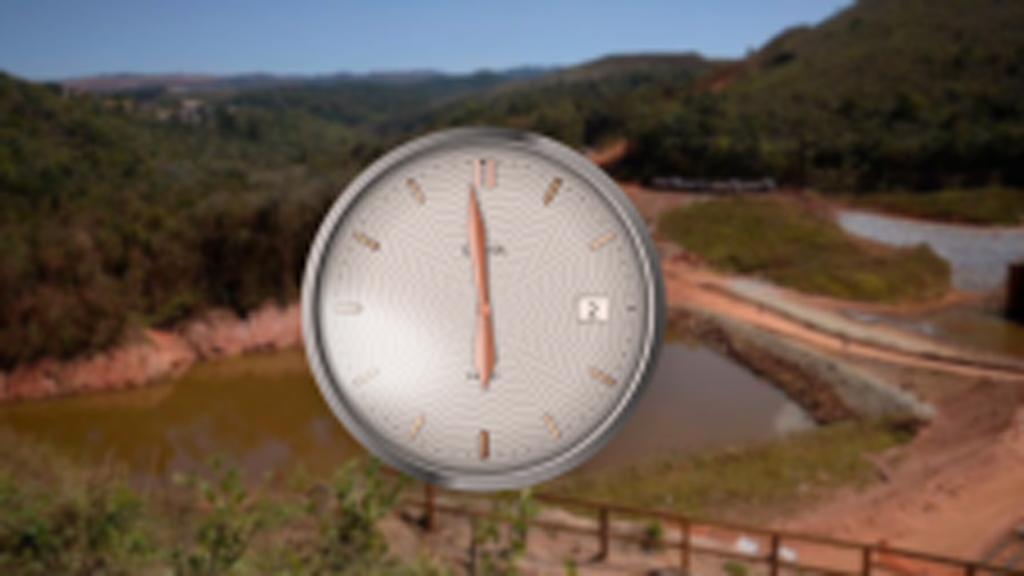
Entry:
5h59
